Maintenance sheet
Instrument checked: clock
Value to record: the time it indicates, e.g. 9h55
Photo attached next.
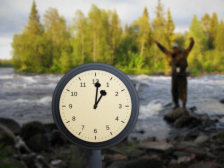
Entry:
1h01
